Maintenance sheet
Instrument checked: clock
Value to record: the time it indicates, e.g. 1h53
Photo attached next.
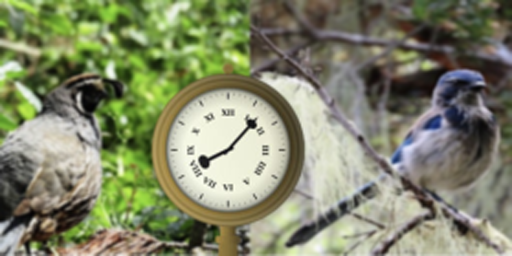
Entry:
8h07
